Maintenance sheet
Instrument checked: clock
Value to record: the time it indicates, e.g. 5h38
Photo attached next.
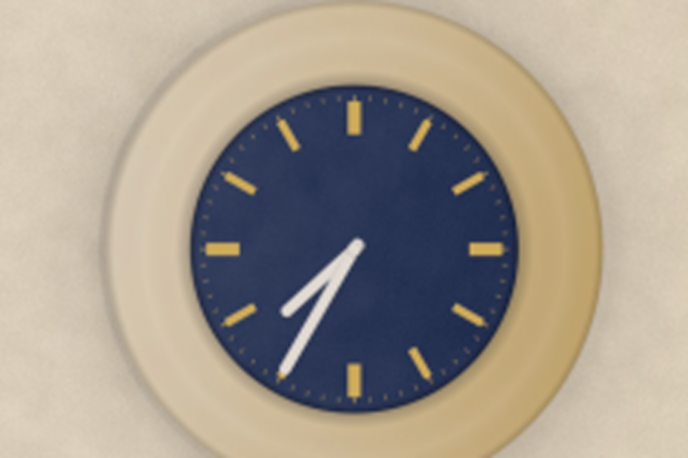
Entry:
7h35
